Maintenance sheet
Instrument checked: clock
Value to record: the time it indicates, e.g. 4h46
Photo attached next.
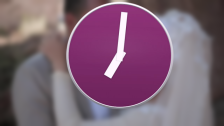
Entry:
7h01
